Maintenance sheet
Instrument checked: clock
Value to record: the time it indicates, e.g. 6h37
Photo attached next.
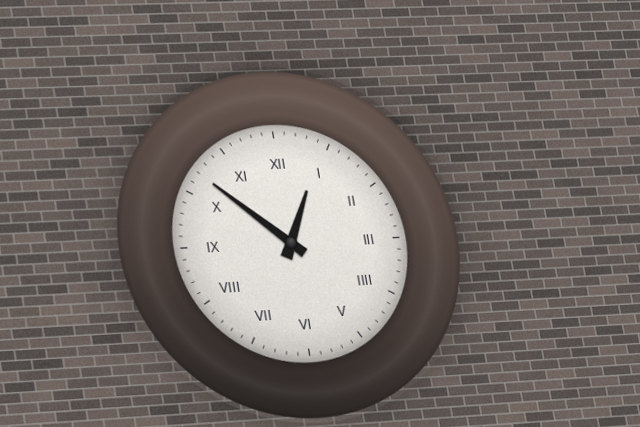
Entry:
12h52
